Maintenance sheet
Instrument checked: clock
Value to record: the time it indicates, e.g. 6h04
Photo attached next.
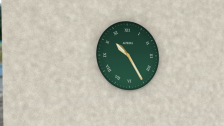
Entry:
10h25
